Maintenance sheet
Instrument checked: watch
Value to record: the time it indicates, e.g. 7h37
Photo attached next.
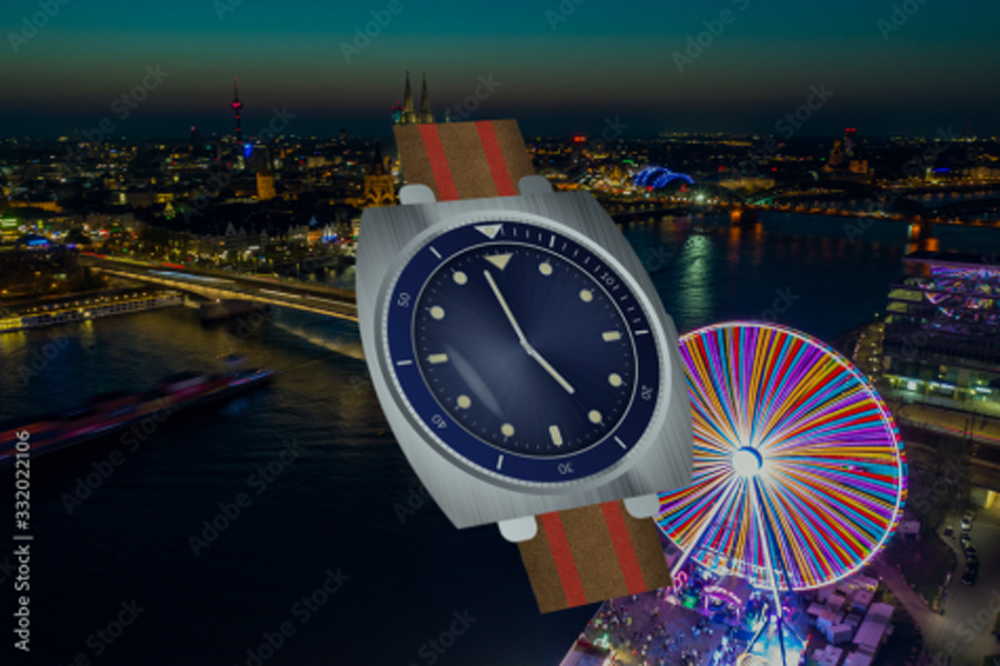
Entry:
4h58
